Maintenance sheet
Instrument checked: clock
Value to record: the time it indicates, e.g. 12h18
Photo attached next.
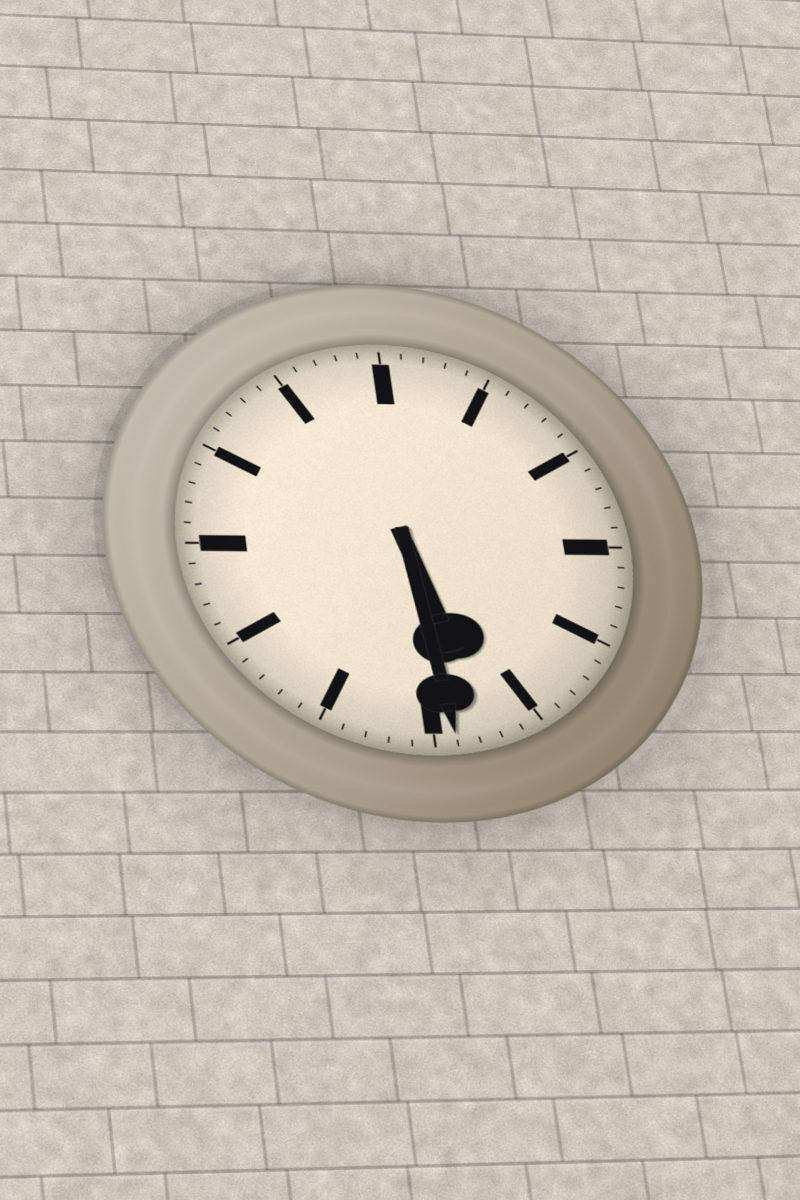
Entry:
5h29
